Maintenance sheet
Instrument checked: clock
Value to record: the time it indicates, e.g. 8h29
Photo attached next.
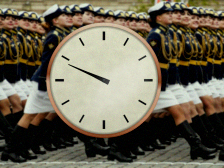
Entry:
9h49
